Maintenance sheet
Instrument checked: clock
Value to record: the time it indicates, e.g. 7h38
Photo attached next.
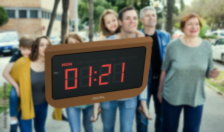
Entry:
1h21
